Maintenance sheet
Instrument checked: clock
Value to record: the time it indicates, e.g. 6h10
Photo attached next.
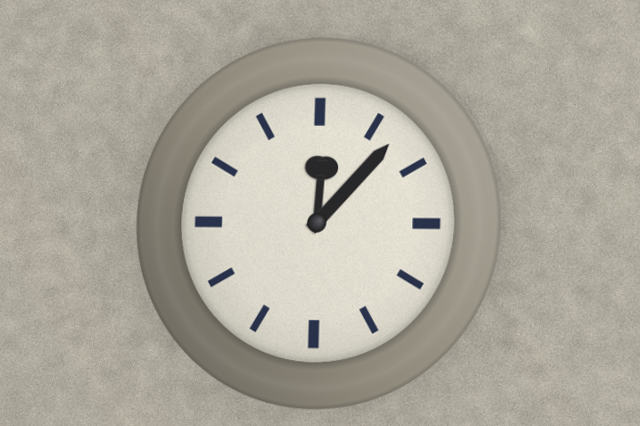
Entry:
12h07
